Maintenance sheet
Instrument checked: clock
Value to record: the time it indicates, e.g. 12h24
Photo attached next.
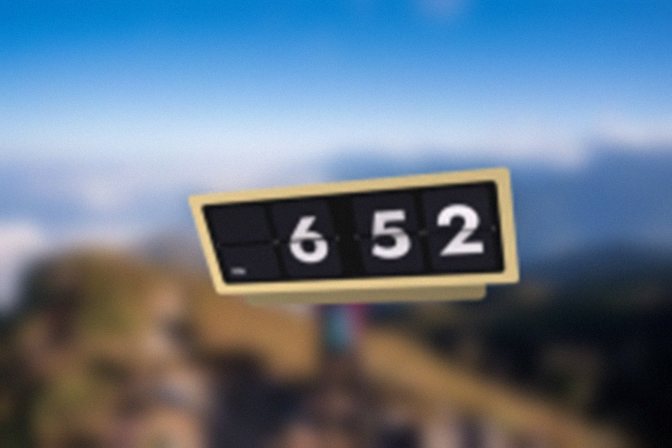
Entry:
6h52
